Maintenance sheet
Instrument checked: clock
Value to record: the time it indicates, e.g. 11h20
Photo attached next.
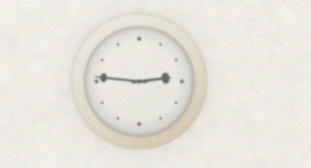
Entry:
2h46
